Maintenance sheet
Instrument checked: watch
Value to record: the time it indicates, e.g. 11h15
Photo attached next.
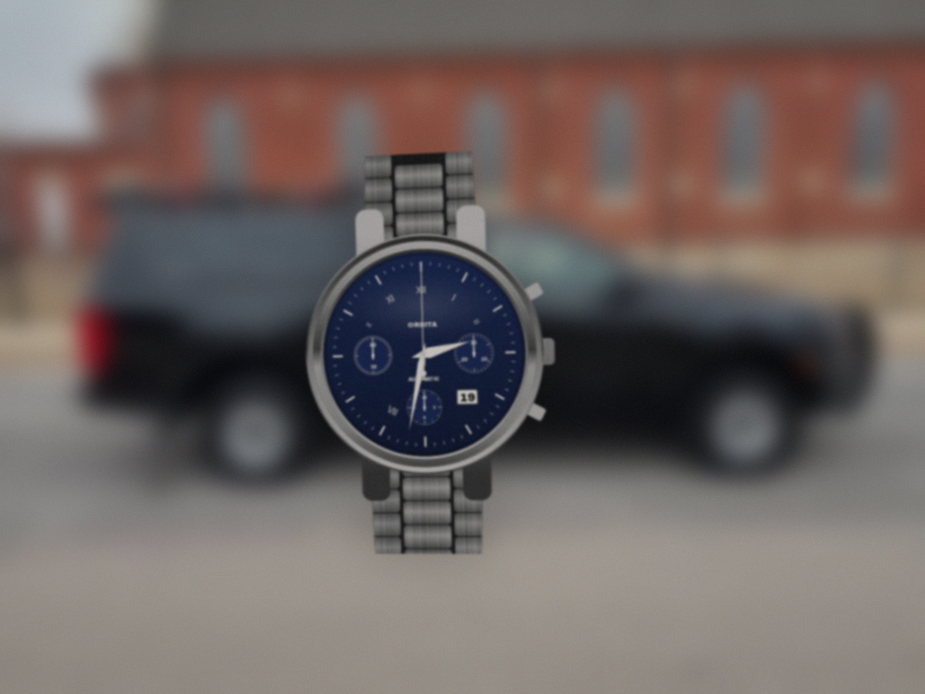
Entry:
2h32
